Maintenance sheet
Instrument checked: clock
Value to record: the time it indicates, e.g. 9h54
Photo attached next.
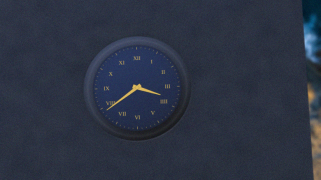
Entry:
3h39
